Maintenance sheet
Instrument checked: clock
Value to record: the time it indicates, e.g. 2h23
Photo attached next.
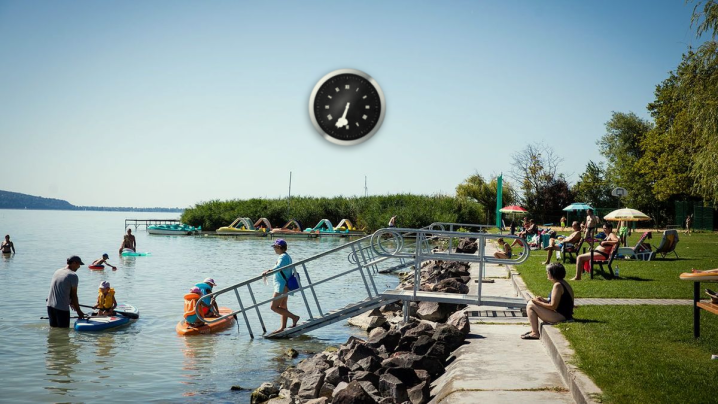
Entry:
6h34
